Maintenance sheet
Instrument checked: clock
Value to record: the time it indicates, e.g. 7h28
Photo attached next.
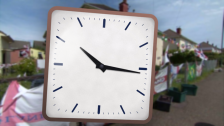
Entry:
10h16
